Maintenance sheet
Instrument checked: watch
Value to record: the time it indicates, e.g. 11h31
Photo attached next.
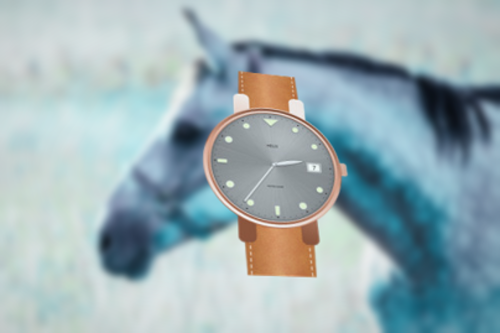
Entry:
2h36
